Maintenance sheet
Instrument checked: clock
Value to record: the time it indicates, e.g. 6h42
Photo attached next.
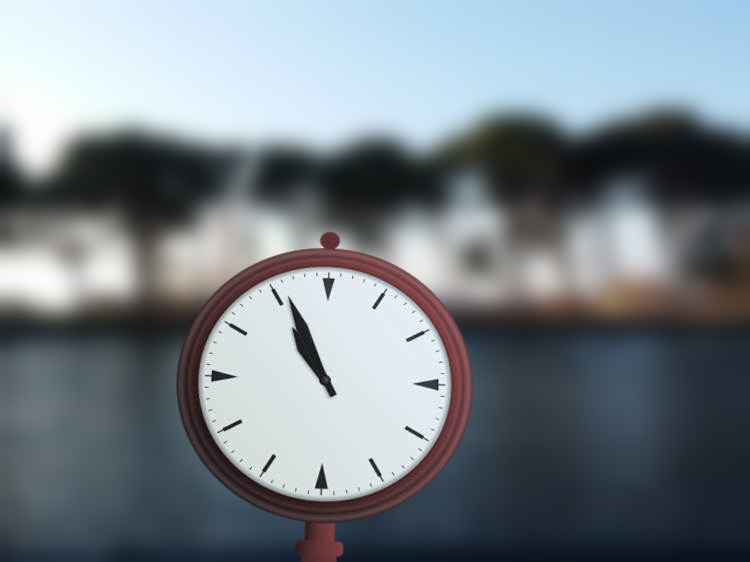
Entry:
10h56
